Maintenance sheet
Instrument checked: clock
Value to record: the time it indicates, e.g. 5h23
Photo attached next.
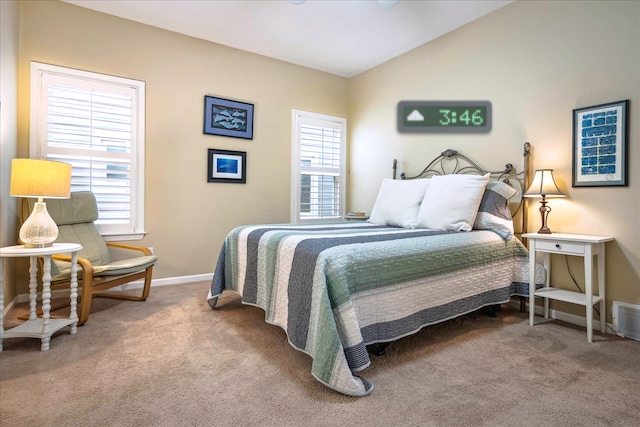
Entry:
3h46
